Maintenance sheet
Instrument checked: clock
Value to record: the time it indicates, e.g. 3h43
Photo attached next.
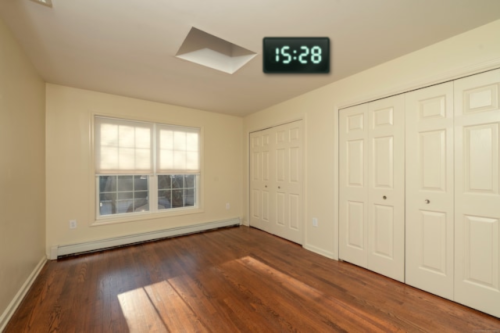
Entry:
15h28
